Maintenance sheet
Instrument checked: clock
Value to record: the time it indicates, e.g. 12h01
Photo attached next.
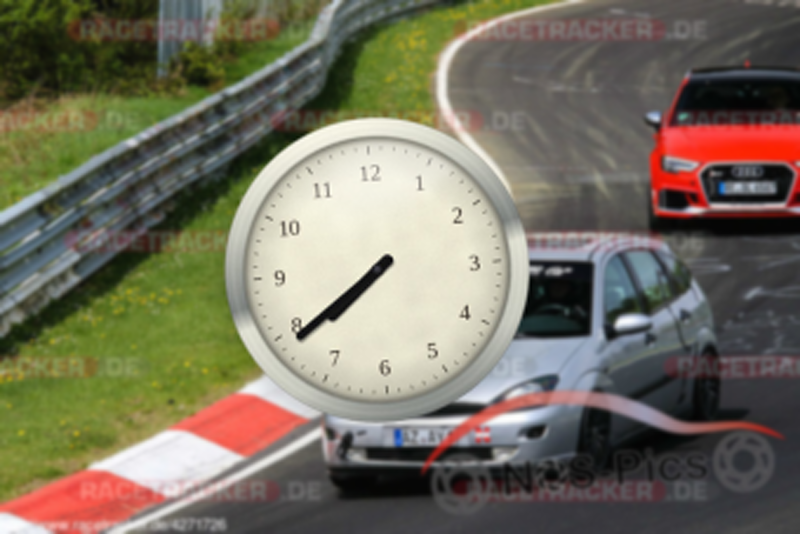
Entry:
7h39
